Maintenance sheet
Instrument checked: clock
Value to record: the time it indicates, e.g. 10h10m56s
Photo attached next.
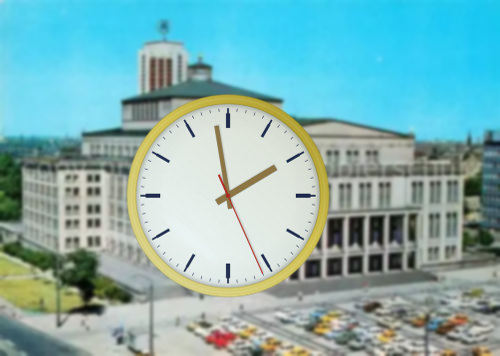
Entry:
1h58m26s
